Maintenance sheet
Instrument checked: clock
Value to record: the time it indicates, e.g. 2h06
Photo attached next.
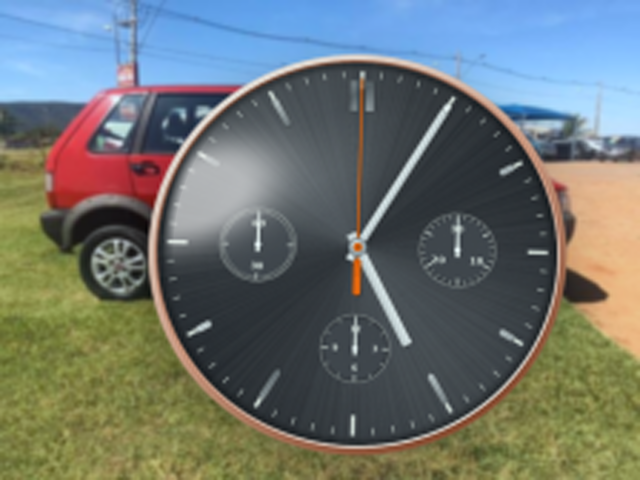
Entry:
5h05
